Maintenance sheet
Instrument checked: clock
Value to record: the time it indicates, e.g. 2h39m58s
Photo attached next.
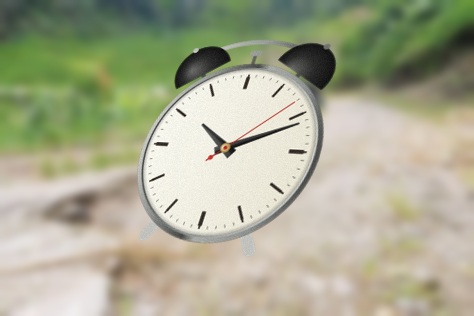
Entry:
10h11m08s
